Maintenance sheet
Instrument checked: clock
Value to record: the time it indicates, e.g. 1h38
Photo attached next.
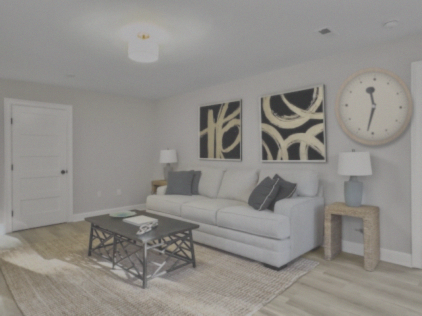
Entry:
11h32
